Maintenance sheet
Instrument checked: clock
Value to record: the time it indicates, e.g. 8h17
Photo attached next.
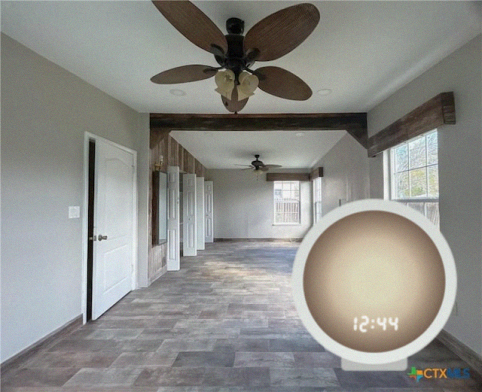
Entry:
12h44
